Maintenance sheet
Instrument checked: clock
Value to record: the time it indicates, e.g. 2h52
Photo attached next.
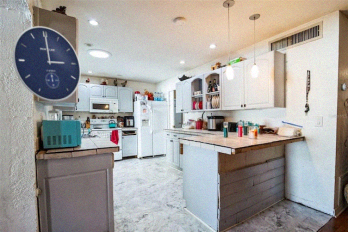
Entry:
3h00
